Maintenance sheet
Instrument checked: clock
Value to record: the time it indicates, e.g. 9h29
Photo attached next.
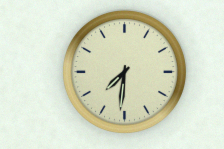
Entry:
7h31
